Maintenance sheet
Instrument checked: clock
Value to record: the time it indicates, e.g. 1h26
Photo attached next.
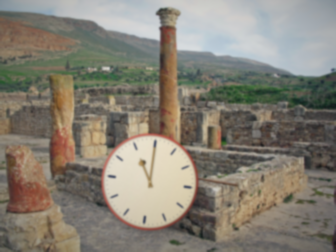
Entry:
11h00
